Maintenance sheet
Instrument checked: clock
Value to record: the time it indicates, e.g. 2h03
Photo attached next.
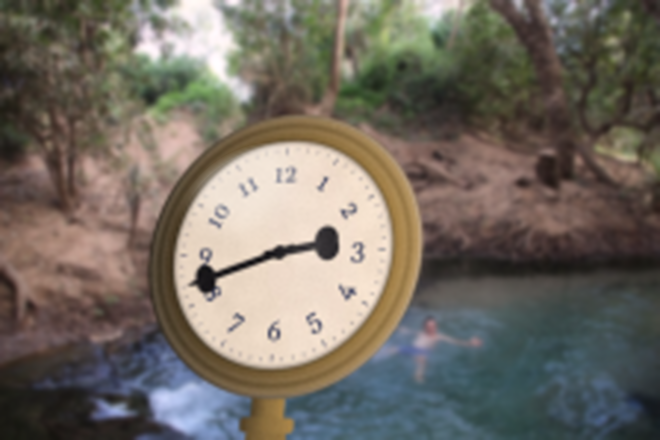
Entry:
2h42
